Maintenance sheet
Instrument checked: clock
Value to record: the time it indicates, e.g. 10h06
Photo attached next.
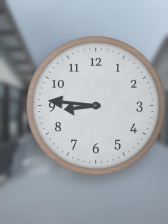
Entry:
8h46
